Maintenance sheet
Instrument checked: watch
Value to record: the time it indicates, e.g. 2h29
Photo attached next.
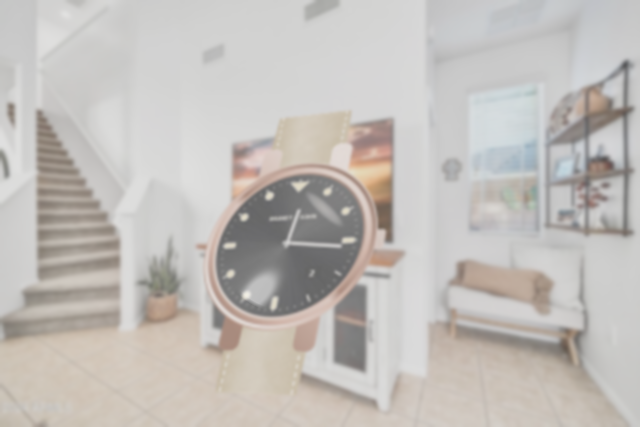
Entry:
12h16
